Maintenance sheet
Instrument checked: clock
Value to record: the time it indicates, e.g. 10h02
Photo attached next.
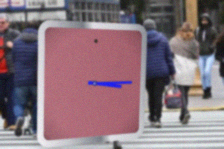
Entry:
3h15
